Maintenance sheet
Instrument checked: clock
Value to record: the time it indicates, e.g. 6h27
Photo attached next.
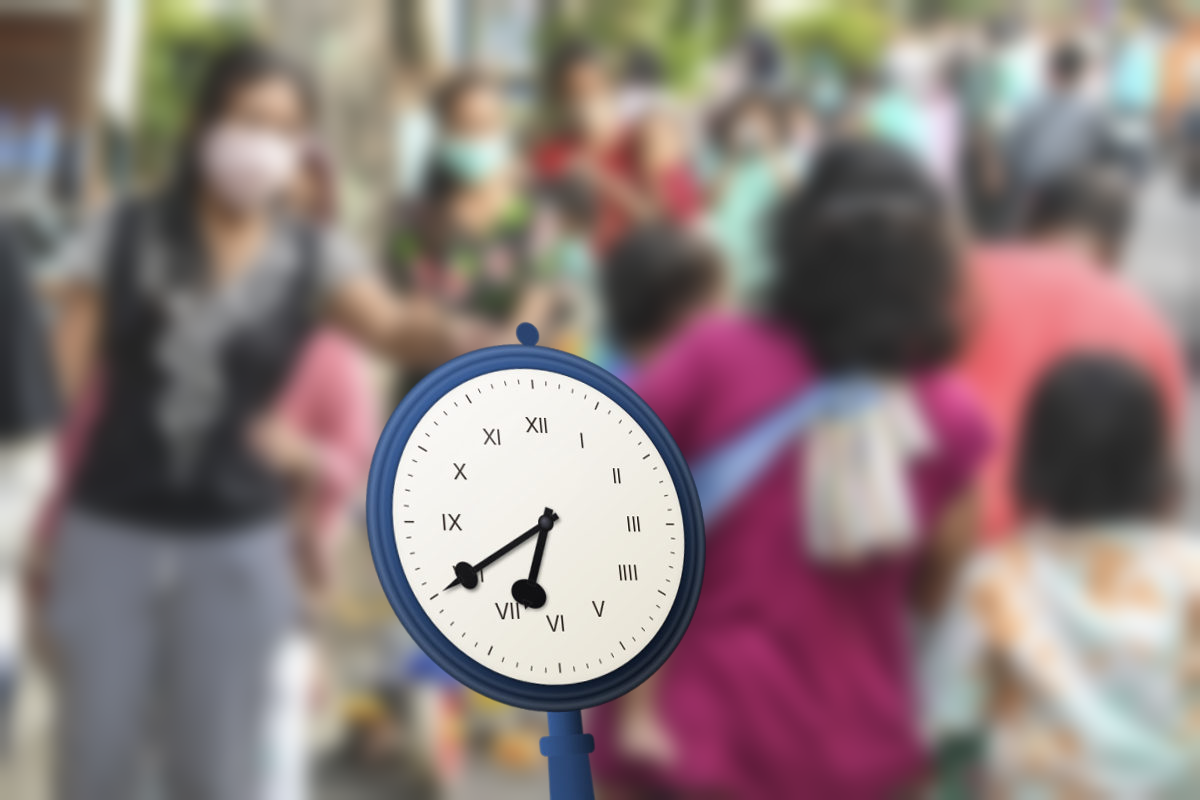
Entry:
6h40
